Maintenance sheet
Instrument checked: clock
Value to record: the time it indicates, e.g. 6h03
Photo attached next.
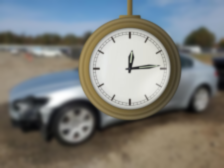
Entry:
12h14
